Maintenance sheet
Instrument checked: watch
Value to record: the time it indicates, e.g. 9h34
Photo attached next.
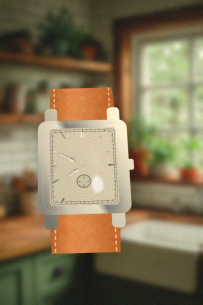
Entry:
7h50
